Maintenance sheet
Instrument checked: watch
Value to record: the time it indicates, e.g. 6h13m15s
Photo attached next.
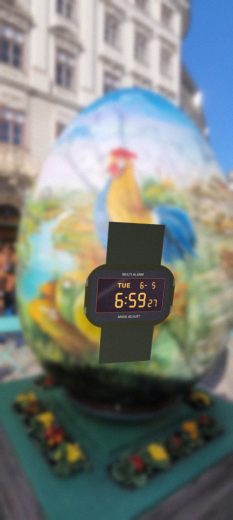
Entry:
6h59m27s
